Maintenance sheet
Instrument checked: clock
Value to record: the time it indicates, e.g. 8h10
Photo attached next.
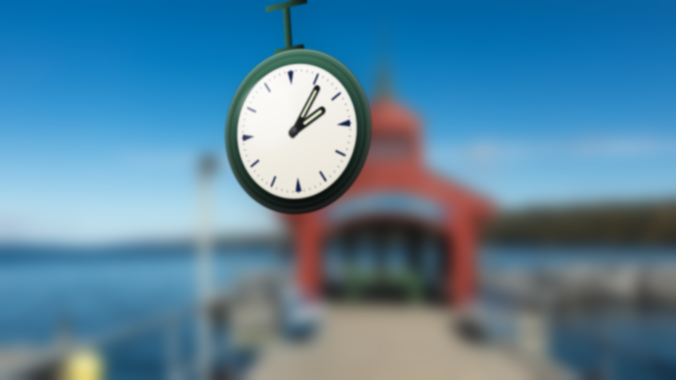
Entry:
2h06
